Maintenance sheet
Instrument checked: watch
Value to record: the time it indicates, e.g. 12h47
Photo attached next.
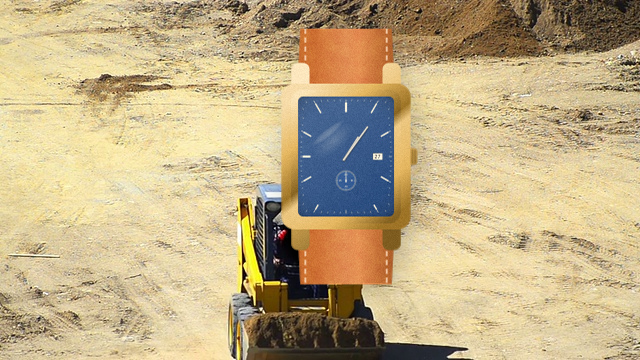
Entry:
1h06
